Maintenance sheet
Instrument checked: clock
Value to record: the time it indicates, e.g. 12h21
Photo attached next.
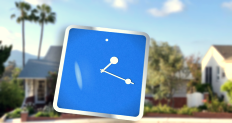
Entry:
1h18
